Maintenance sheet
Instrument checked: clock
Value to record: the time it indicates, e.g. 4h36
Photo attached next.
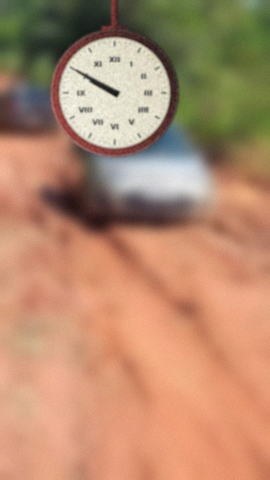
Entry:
9h50
